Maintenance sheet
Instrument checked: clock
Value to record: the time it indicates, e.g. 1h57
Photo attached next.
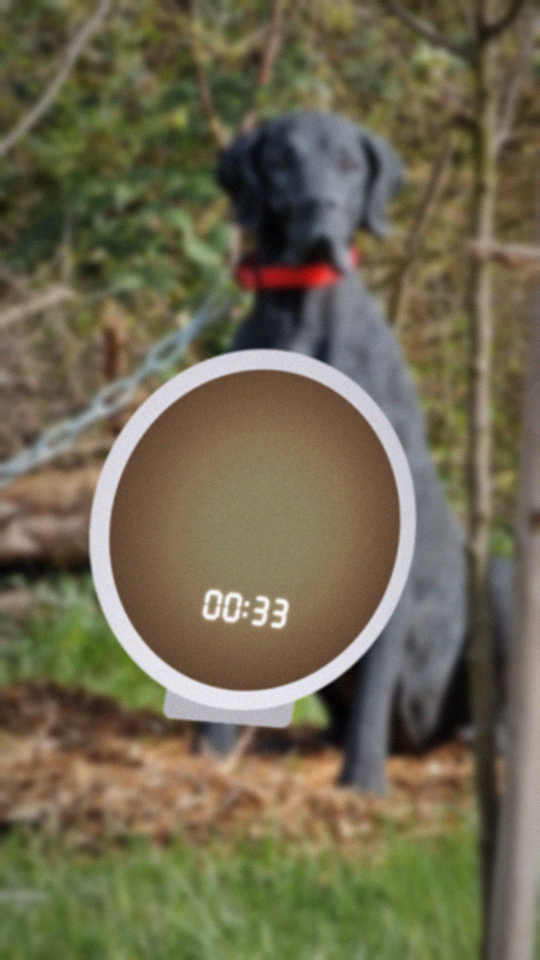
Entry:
0h33
